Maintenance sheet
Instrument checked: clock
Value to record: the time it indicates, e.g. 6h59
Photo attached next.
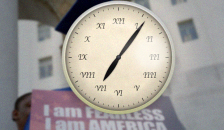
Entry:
7h06
